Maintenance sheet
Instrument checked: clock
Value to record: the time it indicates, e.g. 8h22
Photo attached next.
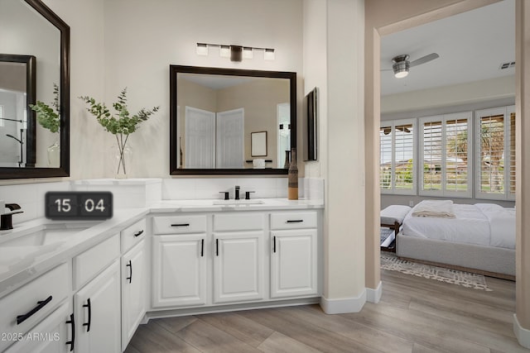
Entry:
15h04
